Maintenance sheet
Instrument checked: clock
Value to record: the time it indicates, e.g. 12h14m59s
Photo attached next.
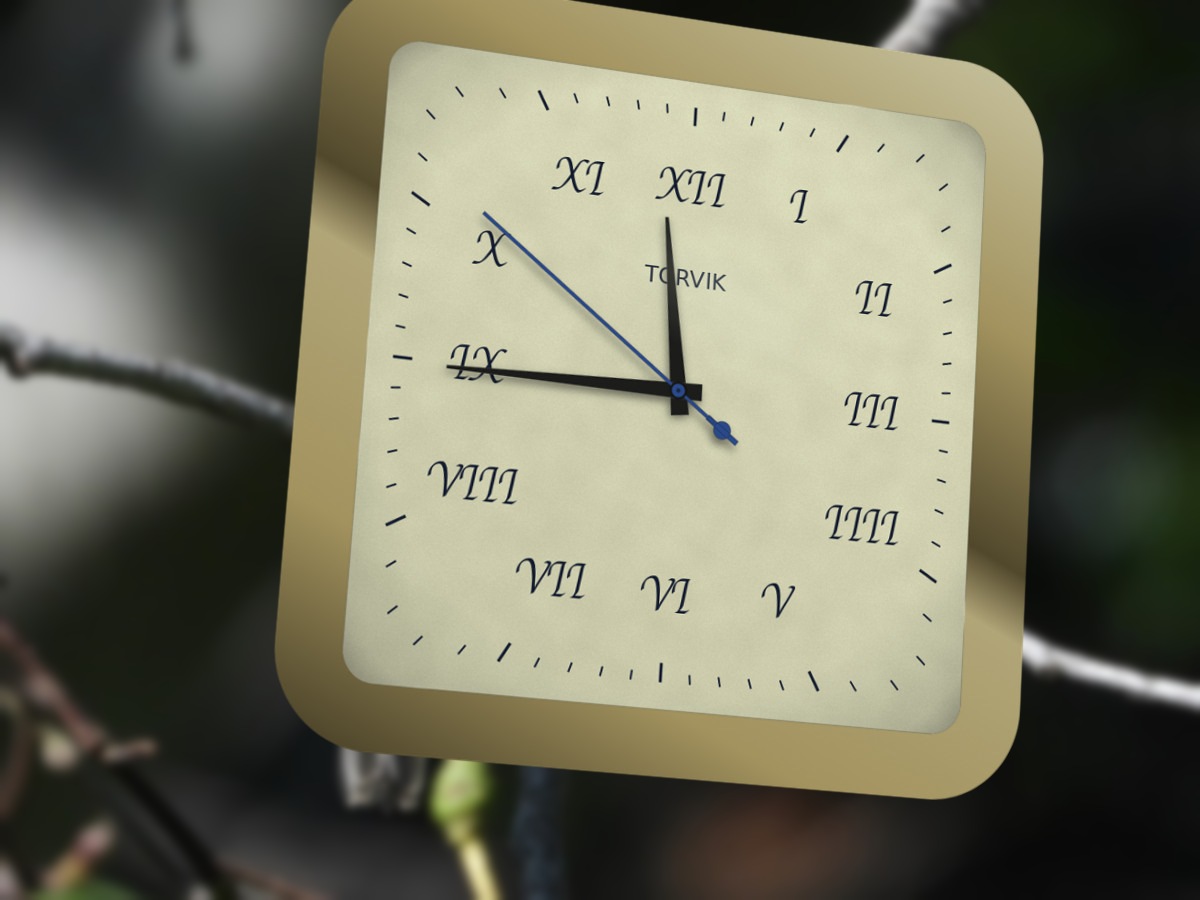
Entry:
11h44m51s
